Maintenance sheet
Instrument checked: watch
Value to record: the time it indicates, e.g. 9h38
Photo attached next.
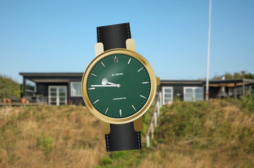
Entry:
9h46
